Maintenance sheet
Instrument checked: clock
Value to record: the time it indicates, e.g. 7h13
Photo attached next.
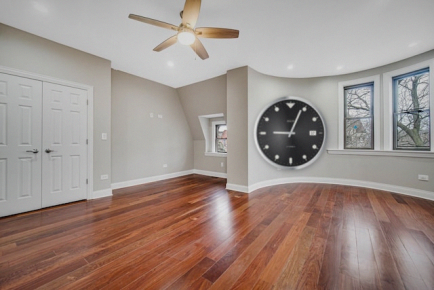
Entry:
9h04
